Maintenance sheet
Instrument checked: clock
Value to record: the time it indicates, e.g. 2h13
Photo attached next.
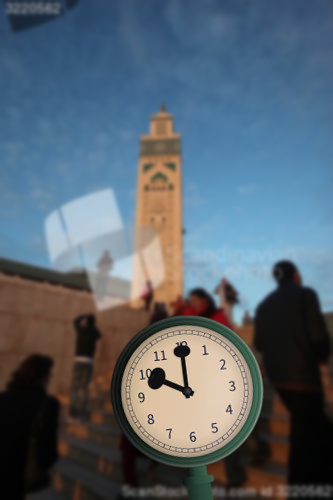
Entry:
10h00
